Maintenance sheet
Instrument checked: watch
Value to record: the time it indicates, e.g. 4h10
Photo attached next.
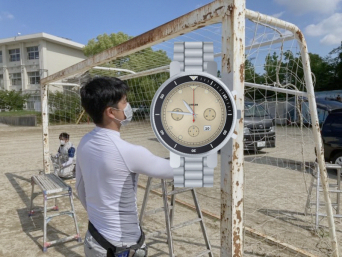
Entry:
10h46
